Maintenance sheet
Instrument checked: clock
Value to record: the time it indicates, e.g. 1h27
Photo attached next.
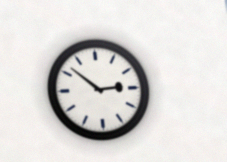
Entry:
2h52
